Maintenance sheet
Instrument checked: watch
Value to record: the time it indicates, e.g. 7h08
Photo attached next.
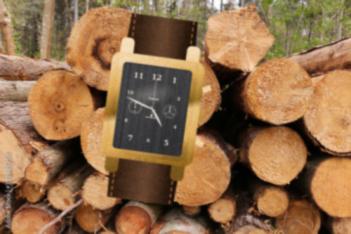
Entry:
4h48
